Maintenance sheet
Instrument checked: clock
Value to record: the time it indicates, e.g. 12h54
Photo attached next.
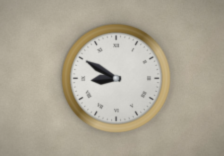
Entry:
8h50
